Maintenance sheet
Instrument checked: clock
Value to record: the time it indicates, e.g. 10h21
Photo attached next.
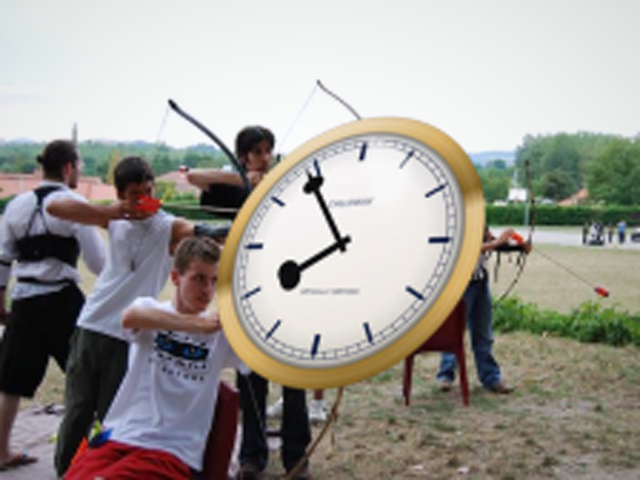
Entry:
7h54
